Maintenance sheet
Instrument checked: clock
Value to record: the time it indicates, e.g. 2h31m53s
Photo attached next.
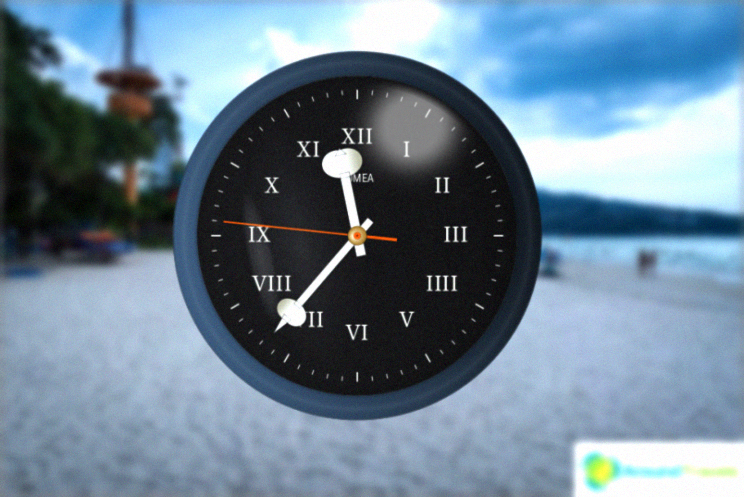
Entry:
11h36m46s
